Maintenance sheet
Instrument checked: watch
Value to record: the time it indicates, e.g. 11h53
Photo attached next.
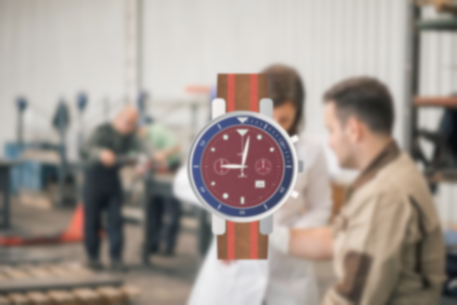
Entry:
9h02
